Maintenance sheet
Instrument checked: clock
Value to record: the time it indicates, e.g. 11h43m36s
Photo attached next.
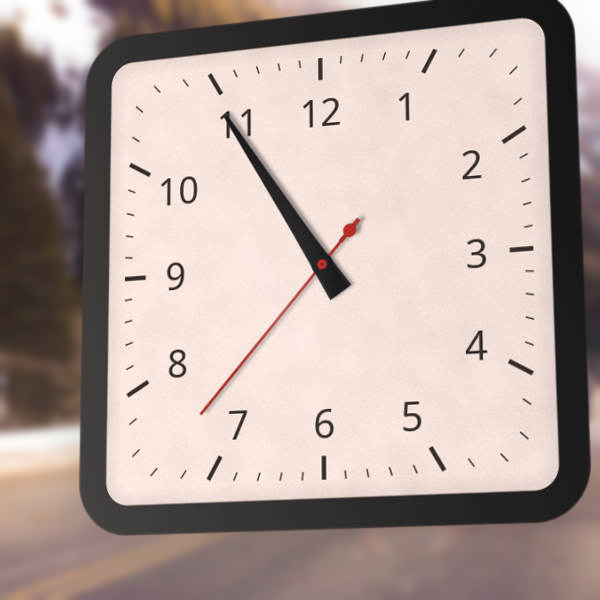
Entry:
10h54m37s
